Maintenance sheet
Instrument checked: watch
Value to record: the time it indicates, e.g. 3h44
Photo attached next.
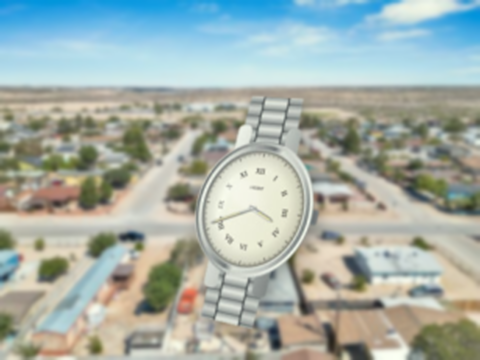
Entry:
3h41
